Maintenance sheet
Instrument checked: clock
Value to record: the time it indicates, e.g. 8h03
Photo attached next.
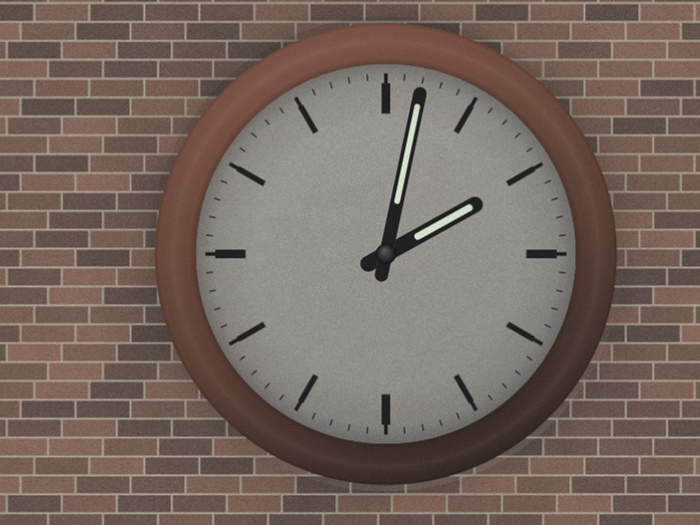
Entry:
2h02
